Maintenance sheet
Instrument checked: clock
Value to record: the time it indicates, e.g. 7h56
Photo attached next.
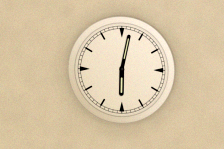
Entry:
6h02
